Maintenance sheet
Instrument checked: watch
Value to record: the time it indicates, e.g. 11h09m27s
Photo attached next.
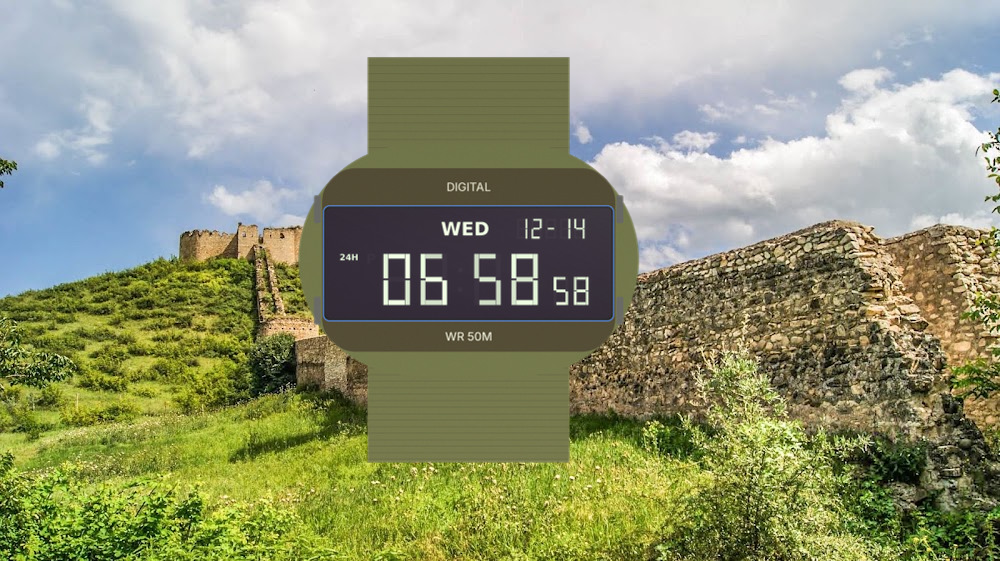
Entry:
6h58m58s
